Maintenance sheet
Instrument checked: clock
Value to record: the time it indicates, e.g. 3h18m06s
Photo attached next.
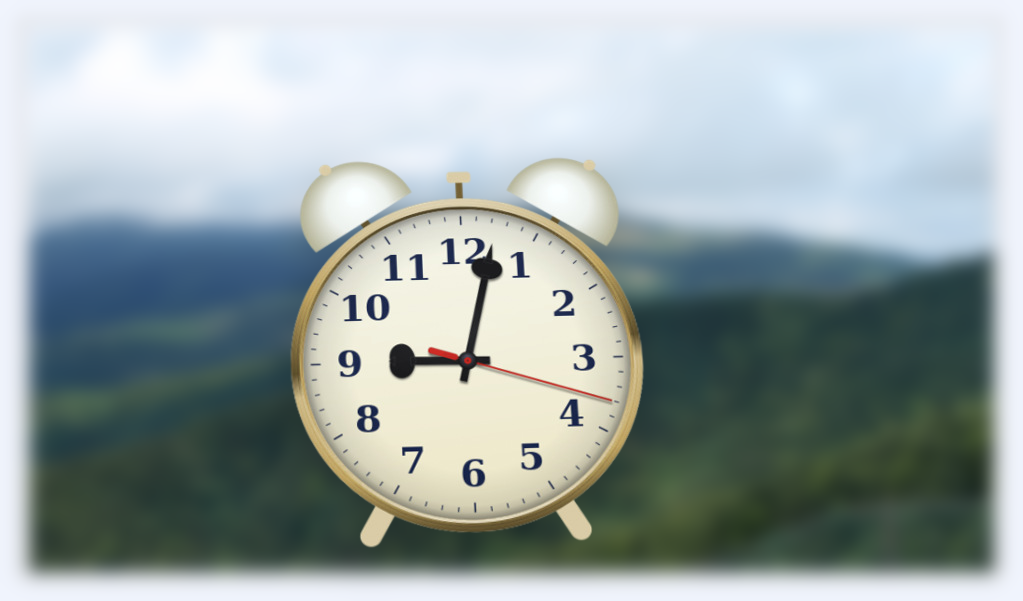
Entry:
9h02m18s
